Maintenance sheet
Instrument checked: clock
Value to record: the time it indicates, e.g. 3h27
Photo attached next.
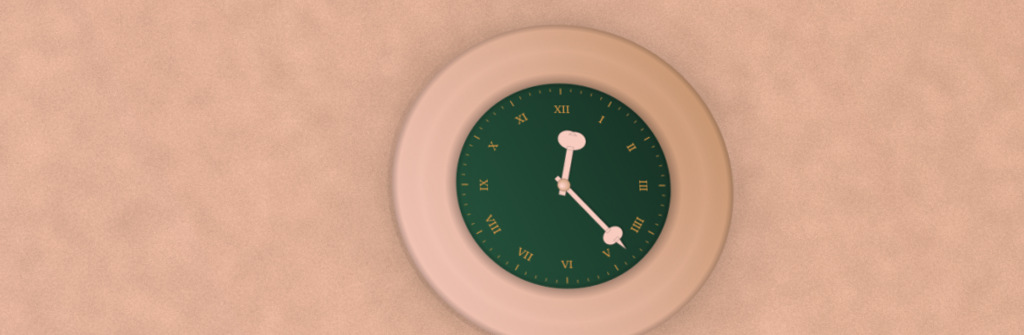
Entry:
12h23
